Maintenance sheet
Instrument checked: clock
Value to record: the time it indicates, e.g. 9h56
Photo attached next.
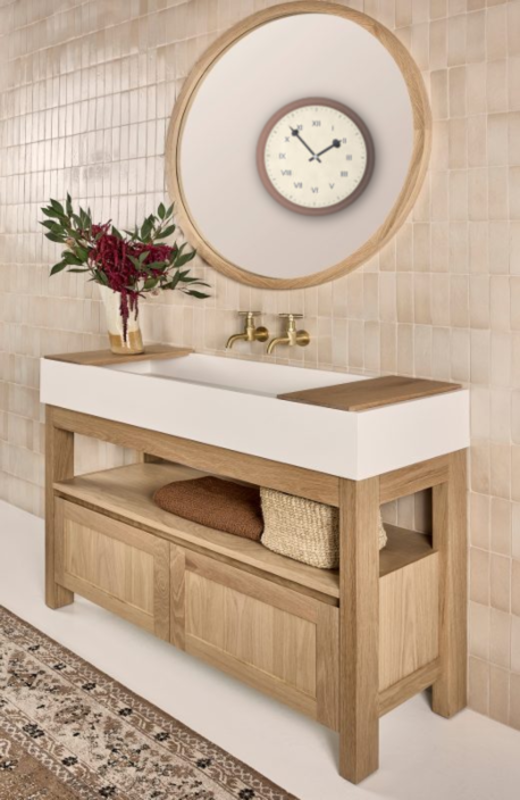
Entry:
1h53
